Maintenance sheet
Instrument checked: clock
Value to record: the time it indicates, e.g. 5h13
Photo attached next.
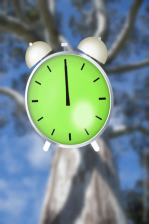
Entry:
12h00
